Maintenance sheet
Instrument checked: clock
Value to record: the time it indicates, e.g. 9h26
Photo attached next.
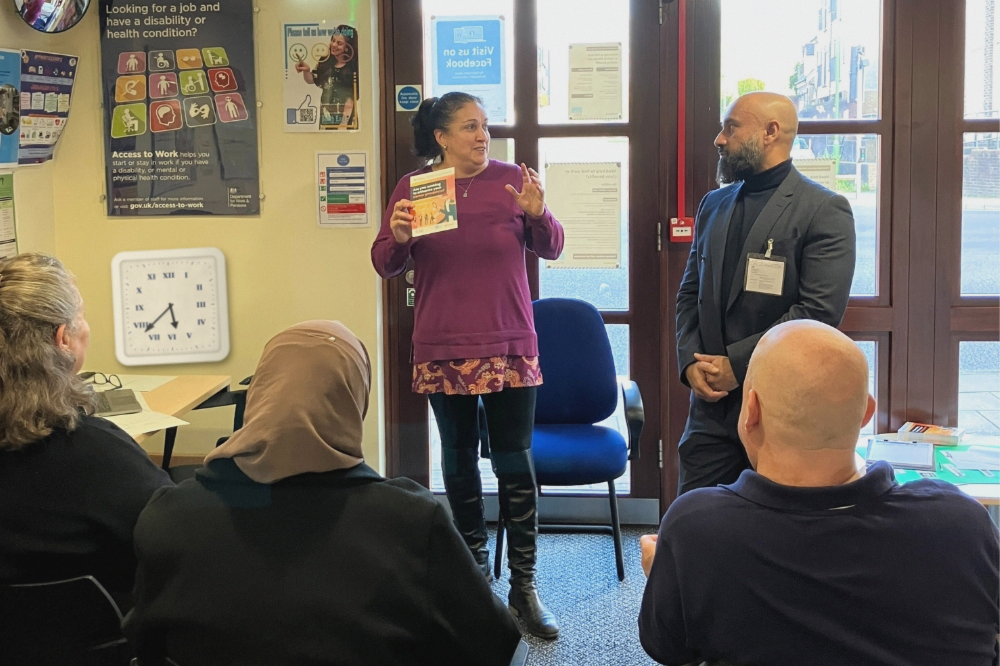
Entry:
5h38
